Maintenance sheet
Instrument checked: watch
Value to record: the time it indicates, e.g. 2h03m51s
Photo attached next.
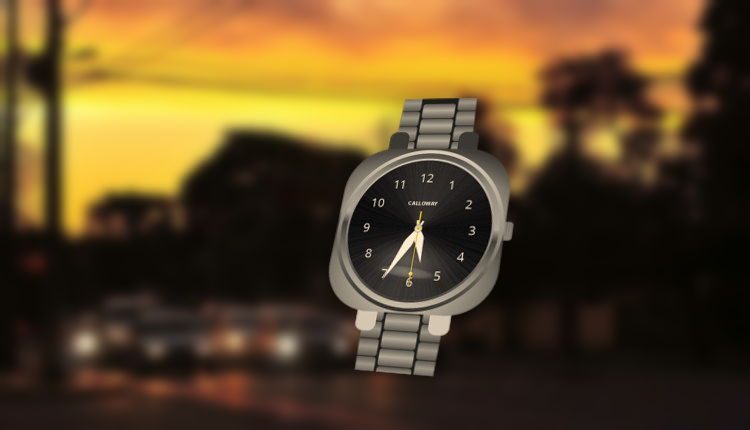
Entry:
5h34m30s
